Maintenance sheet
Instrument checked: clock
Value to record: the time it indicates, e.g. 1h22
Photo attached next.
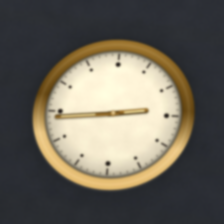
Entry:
2h44
